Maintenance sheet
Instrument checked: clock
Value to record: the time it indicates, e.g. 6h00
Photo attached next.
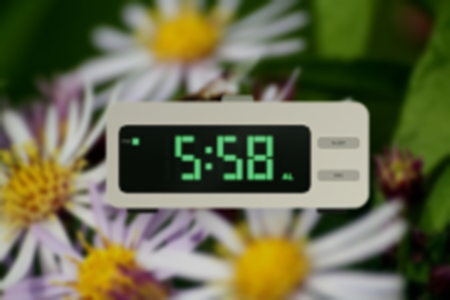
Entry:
5h58
